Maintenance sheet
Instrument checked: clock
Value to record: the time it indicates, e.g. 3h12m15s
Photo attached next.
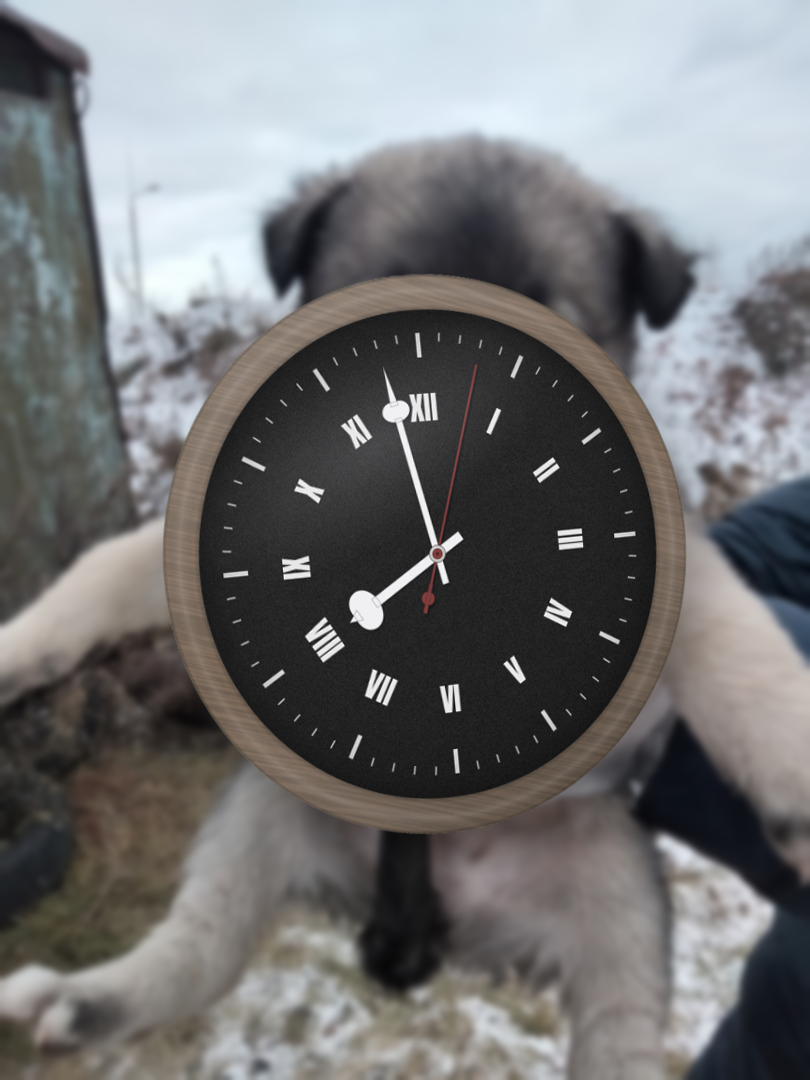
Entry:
7h58m03s
